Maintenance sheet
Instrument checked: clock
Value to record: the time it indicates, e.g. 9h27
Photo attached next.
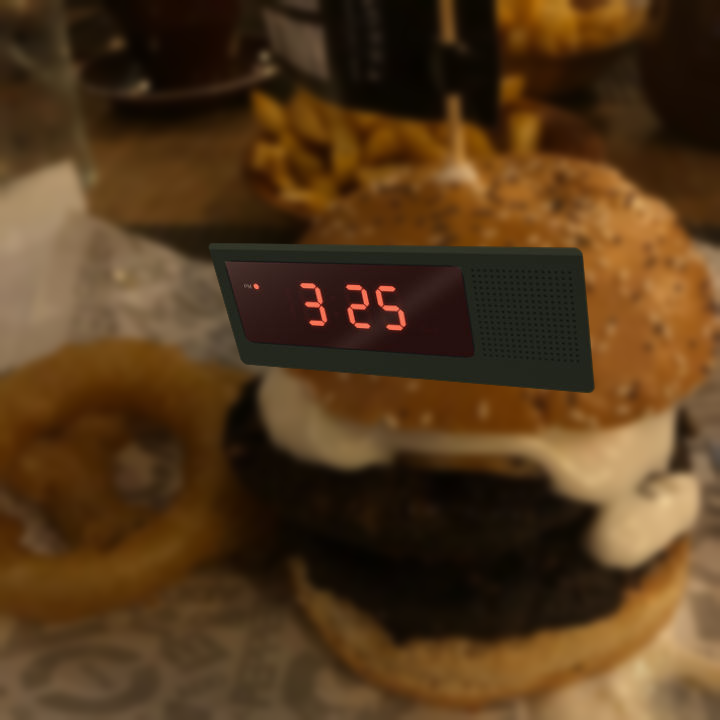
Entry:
3h25
